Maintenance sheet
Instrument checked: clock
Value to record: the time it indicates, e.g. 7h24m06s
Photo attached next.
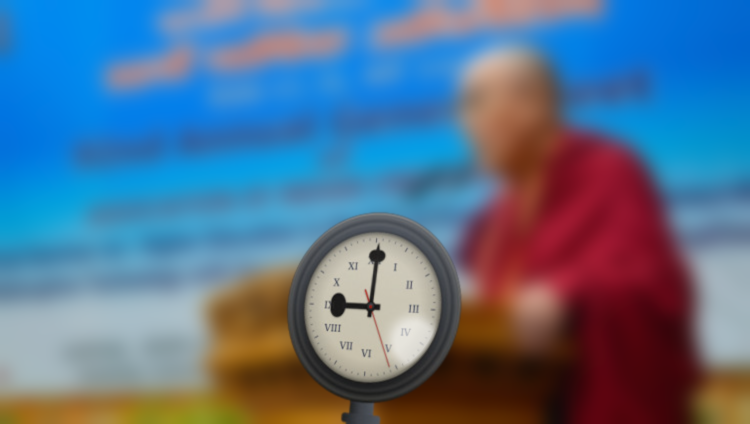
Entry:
9h00m26s
